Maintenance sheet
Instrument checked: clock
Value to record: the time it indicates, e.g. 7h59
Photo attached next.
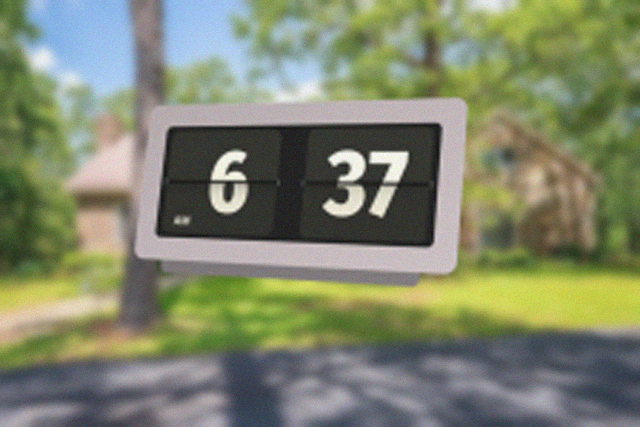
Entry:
6h37
